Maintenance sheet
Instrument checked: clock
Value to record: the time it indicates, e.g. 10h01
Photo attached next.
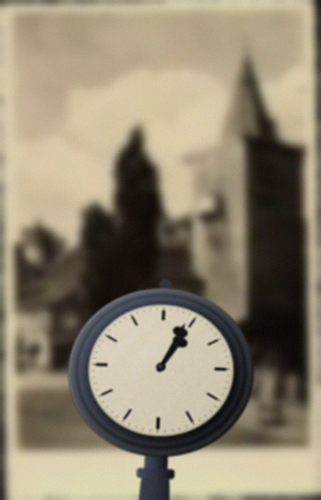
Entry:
1h04
